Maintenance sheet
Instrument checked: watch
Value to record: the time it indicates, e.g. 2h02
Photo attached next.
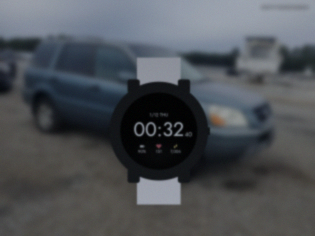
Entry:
0h32
